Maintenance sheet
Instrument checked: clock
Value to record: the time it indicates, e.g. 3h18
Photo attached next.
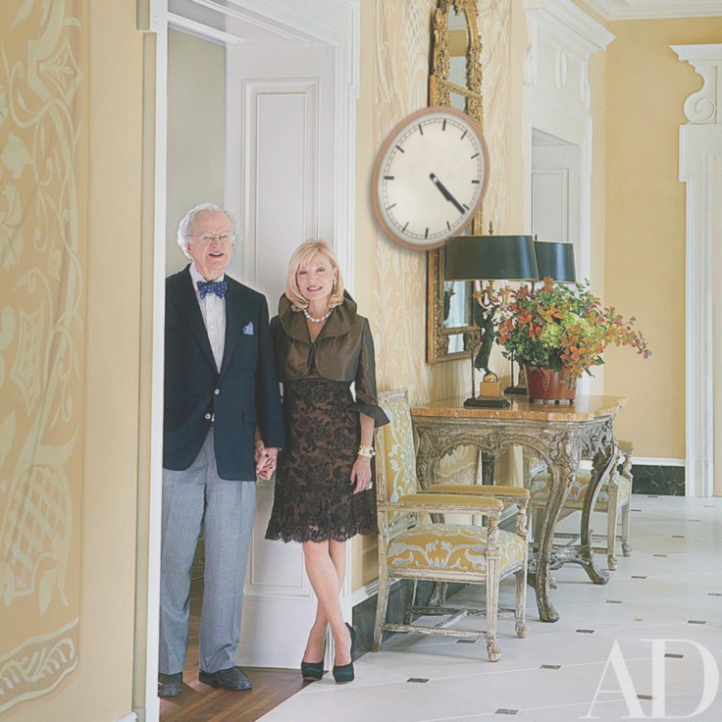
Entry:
4h21
